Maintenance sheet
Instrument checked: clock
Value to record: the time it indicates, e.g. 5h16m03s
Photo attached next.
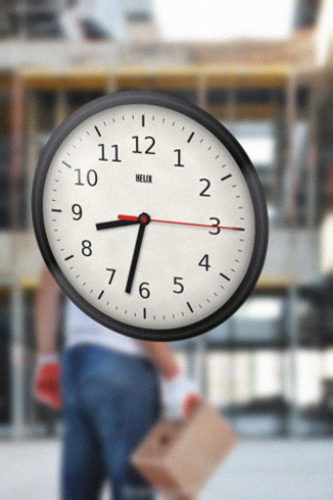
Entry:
8h32m15s
